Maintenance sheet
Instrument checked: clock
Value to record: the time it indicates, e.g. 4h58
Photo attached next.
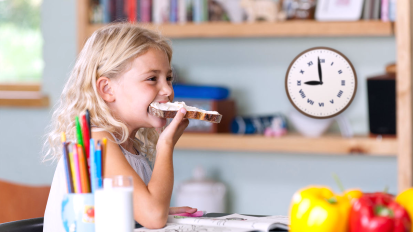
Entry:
8h59
